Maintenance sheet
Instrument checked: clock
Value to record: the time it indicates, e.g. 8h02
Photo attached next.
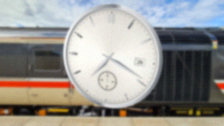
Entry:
7h19
